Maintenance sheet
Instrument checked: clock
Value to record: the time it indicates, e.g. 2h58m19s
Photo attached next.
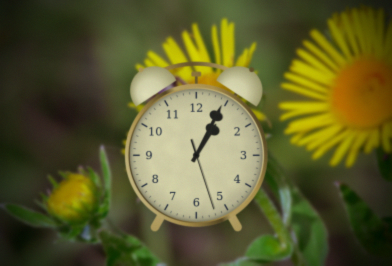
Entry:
1h04m27s
